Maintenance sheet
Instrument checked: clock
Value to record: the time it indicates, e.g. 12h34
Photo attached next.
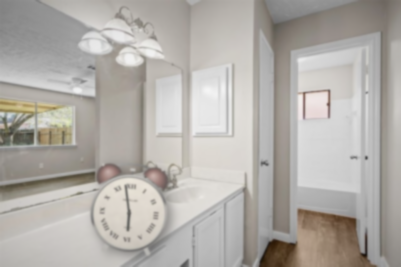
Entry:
5h58
